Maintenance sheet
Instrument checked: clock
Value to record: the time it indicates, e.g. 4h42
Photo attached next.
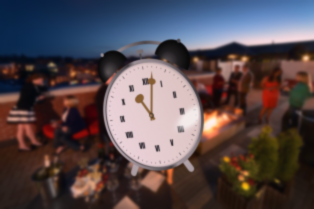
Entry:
11h02
